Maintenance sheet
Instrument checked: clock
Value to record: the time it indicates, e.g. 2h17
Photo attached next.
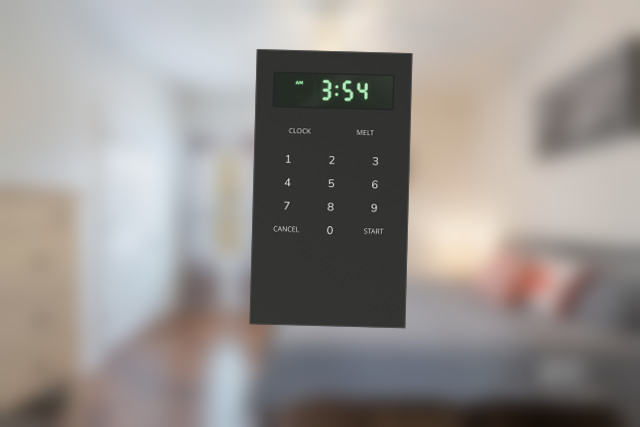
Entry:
3h54
